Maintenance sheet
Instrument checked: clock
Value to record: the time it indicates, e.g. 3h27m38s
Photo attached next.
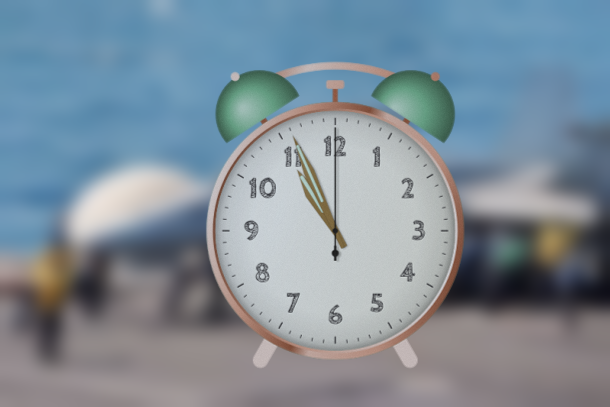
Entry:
10h56m00s
